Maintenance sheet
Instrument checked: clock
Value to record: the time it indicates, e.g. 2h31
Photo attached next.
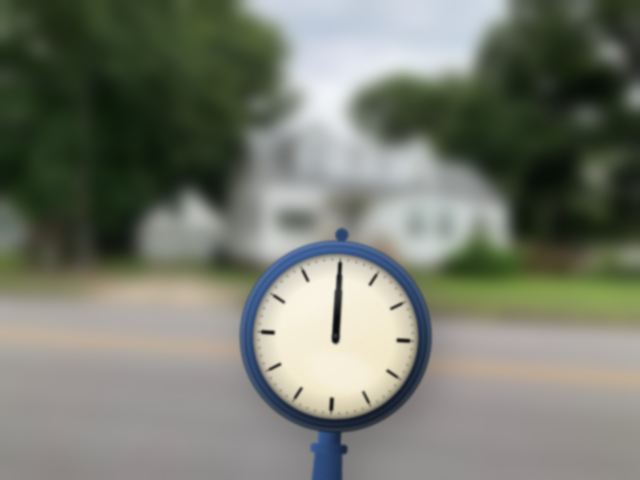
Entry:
12h00
